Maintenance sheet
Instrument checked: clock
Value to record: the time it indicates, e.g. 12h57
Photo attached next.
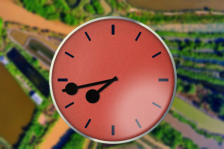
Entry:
7h43
